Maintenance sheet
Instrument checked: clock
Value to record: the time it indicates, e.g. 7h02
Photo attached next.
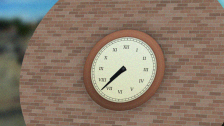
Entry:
7h37
